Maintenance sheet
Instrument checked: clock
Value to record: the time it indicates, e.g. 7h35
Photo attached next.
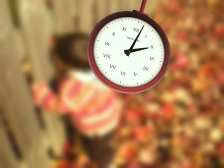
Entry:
2h02
